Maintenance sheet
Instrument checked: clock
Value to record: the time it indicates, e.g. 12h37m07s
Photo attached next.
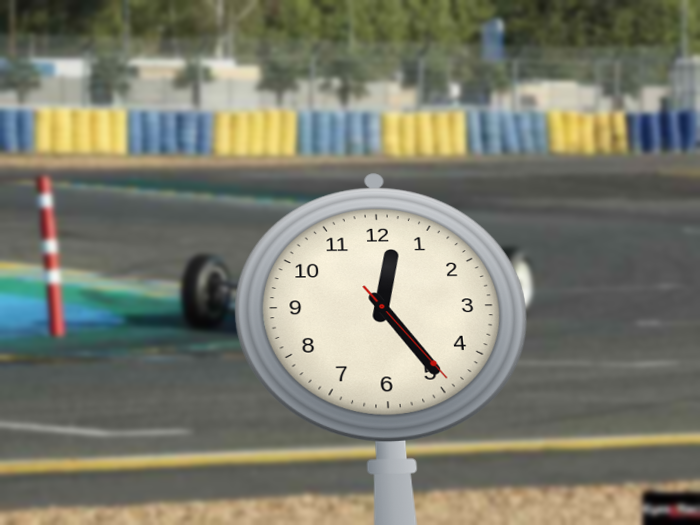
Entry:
12h24m24s
